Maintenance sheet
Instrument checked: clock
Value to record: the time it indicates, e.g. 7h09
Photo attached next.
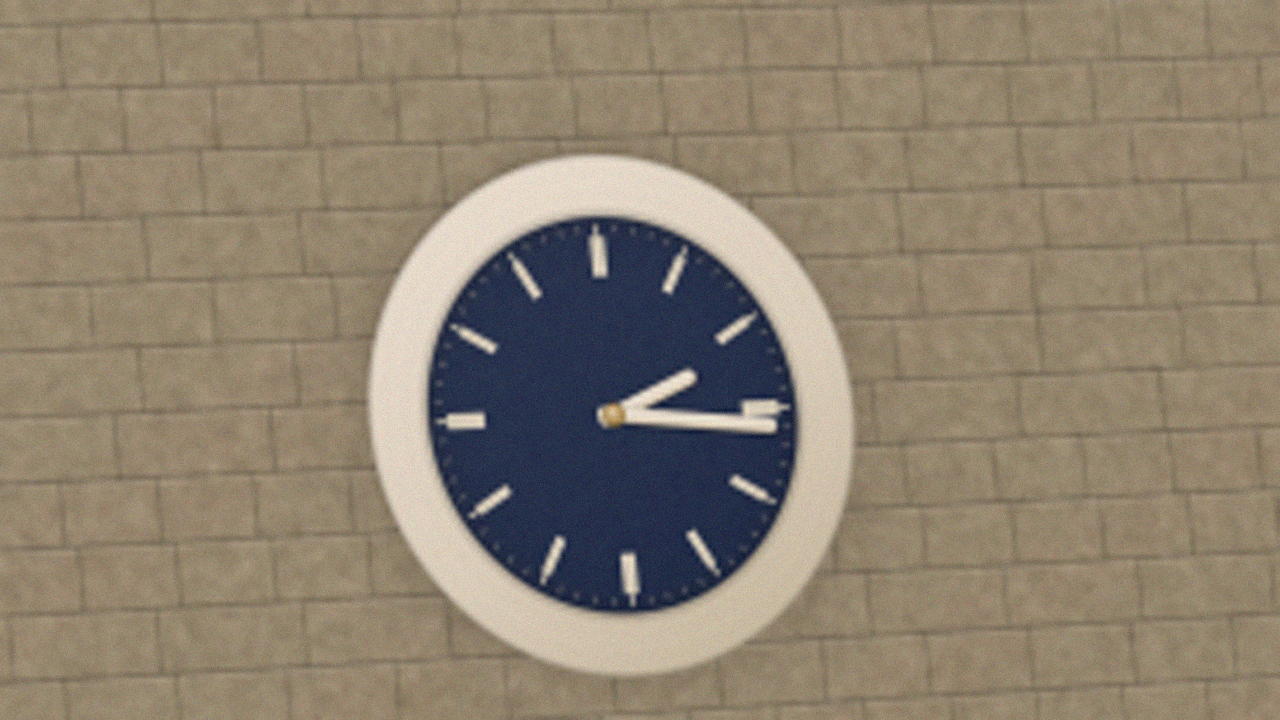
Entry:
2h16
